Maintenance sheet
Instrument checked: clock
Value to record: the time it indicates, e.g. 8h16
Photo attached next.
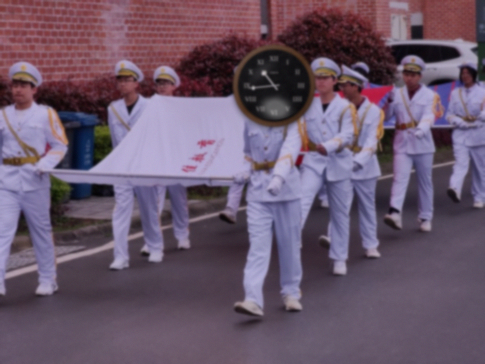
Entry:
10h44
